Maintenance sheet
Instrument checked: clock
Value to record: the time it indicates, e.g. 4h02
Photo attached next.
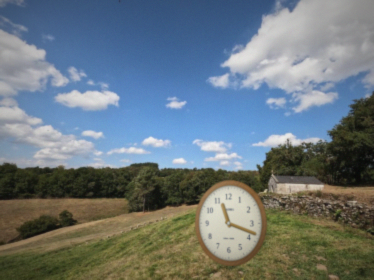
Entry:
11h18
